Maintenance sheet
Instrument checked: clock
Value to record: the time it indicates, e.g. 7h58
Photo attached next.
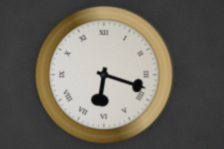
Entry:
6h18
